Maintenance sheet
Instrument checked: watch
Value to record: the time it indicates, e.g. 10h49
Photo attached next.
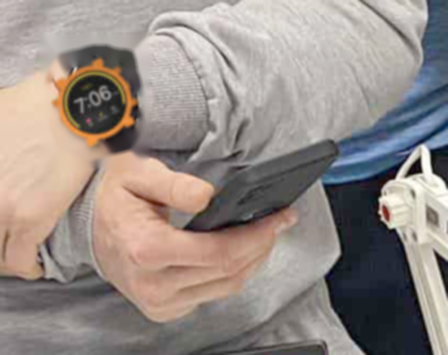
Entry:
7h06
